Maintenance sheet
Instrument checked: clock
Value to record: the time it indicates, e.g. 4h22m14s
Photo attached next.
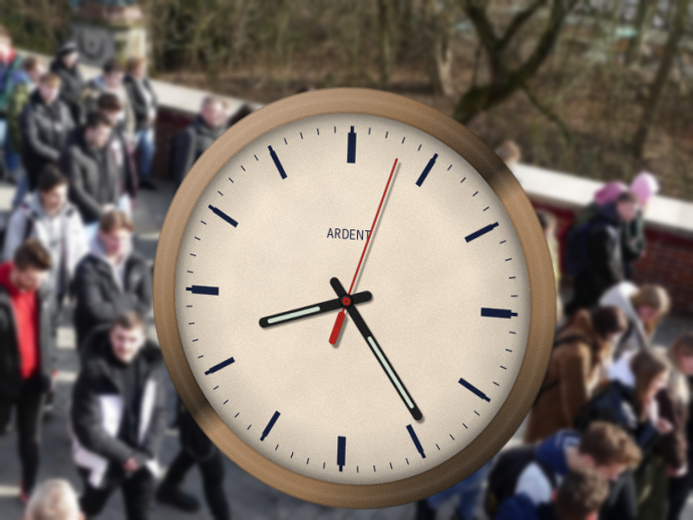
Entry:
8h24m03s
